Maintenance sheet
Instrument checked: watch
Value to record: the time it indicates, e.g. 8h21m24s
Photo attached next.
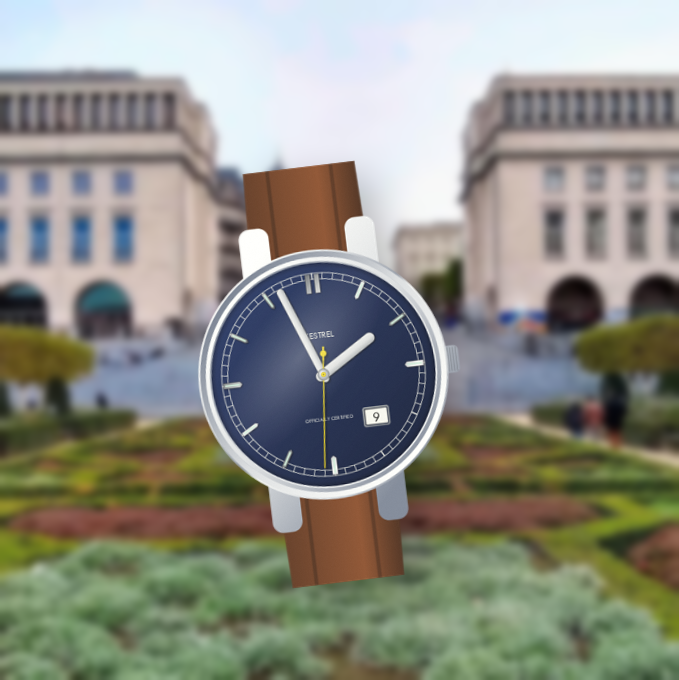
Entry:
1h56m31s
